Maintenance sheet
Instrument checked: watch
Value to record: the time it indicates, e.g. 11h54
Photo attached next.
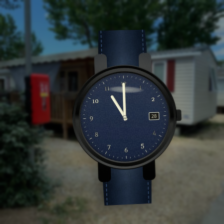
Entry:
11h00
